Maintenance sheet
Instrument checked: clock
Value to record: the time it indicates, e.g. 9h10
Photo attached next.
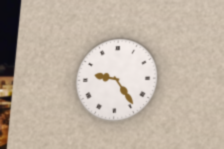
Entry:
9h24
